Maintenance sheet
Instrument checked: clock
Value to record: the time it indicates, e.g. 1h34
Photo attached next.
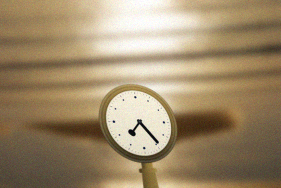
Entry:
7h24
